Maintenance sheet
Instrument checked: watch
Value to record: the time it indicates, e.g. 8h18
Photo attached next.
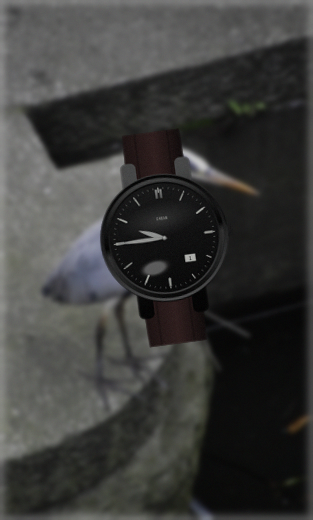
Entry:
9h45
